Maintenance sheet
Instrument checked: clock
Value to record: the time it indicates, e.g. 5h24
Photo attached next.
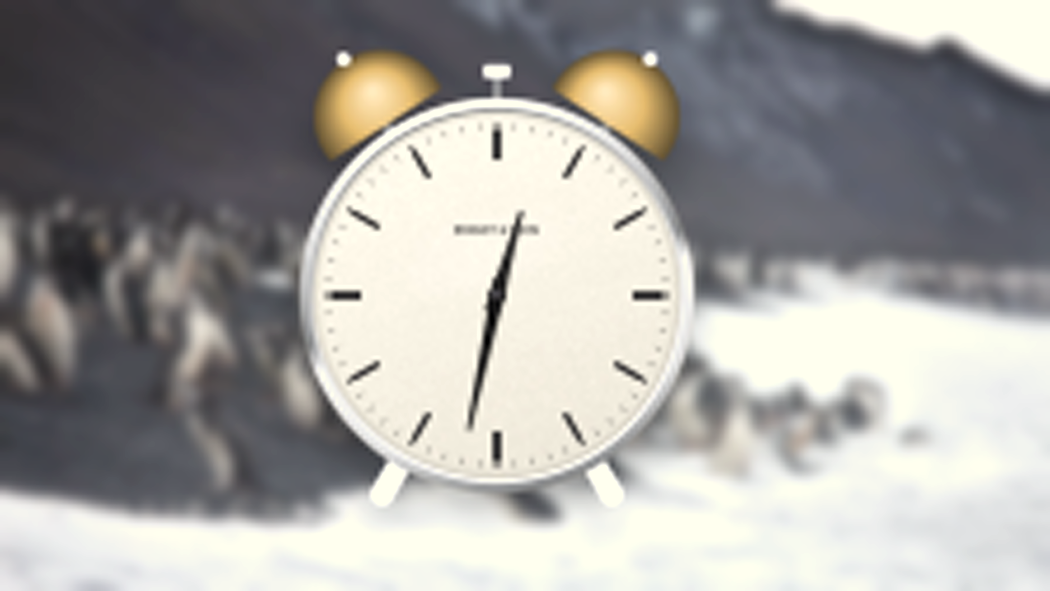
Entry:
12h32
